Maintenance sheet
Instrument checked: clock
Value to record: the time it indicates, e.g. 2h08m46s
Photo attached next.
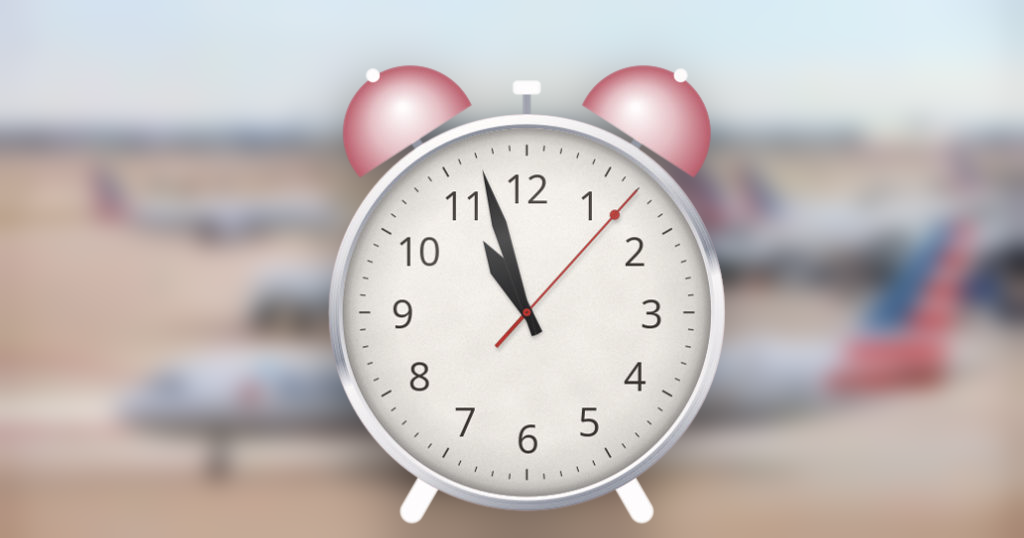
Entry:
10h57m07s
